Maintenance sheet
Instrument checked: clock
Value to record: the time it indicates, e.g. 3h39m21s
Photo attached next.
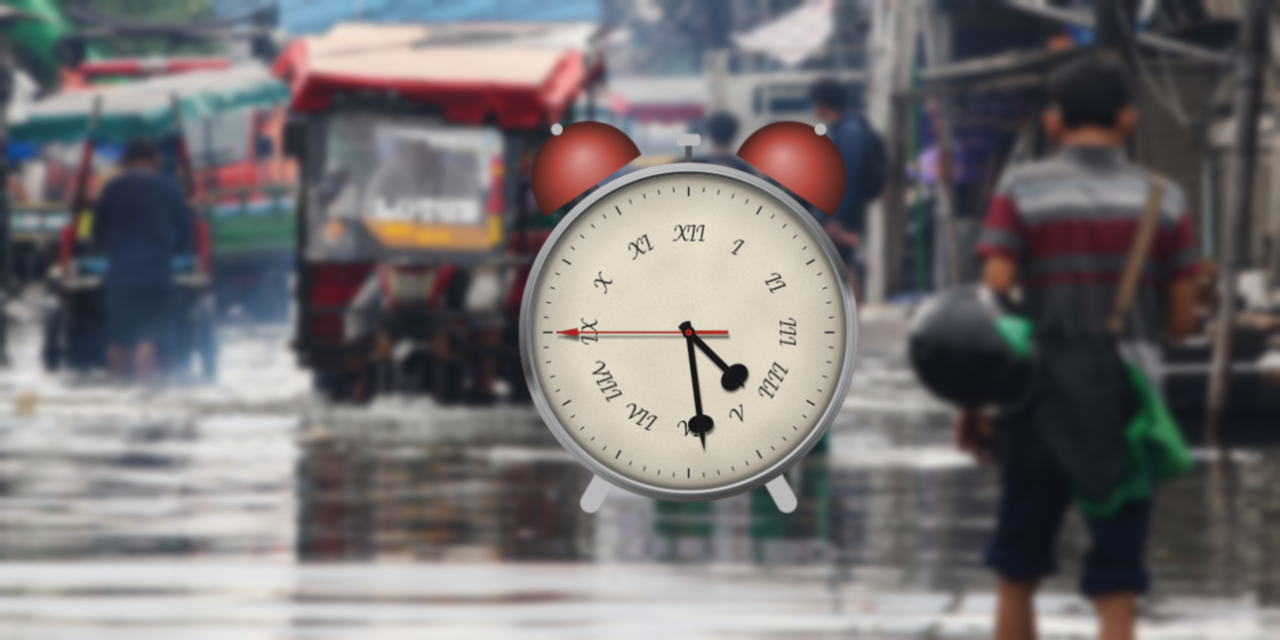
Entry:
4h28m45s
